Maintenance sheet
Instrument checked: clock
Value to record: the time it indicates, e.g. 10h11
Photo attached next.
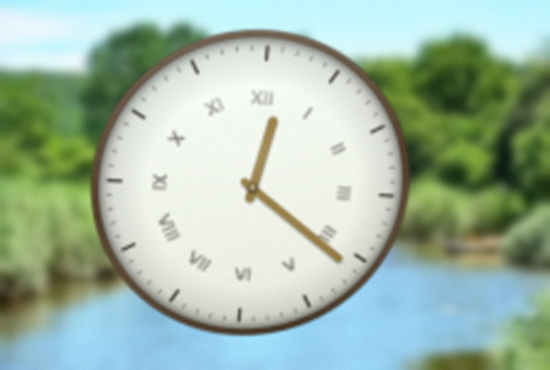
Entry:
12h21
